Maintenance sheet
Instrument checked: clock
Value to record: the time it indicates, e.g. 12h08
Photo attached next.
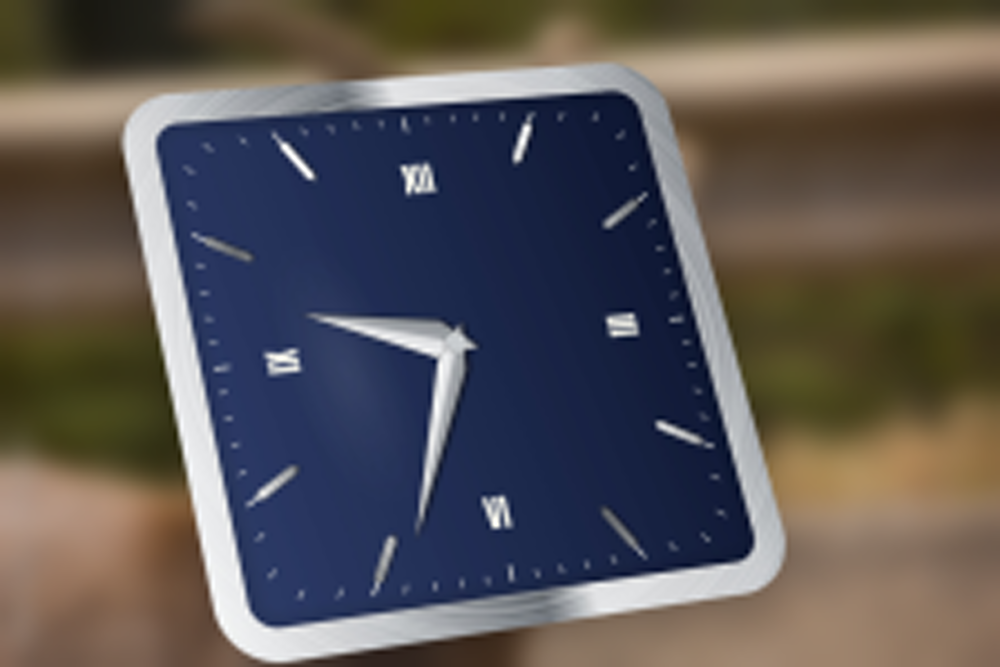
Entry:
9h34
